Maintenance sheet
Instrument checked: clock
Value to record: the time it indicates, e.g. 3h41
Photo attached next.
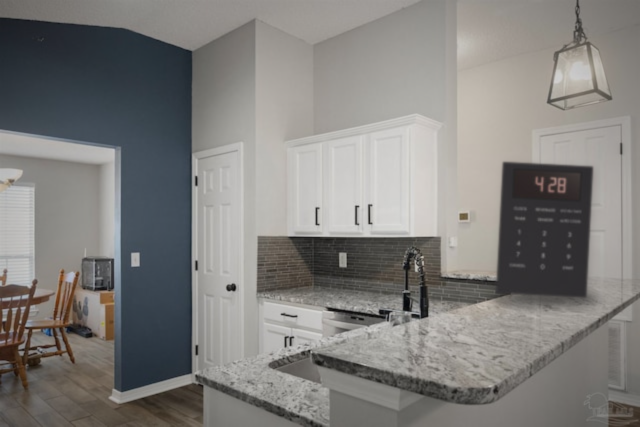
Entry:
4h28
